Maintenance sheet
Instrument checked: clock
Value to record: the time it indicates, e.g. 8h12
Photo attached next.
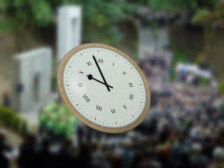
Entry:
9h58
